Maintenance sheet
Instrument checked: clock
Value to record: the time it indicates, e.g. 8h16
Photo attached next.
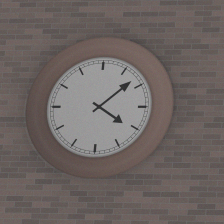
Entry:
4h08
